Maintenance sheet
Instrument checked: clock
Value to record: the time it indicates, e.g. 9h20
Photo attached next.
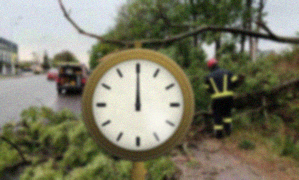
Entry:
12h00
